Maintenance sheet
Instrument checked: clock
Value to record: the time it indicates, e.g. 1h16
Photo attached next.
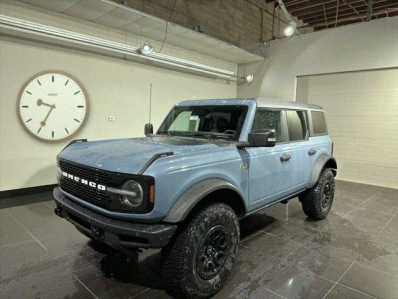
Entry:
9h35
